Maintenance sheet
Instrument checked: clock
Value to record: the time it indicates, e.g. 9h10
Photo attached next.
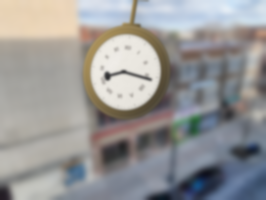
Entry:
8h16
